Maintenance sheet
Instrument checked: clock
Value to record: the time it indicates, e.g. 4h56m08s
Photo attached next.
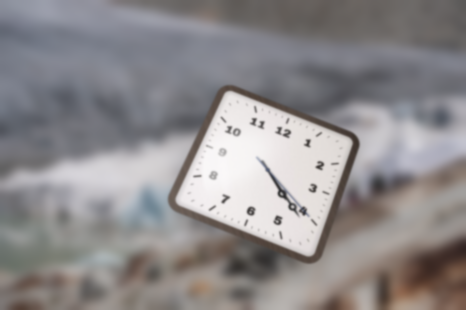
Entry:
4h21m20s
